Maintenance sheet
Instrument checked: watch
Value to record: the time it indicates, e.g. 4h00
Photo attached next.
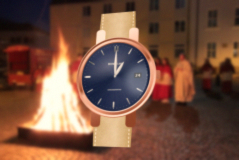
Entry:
1h00
